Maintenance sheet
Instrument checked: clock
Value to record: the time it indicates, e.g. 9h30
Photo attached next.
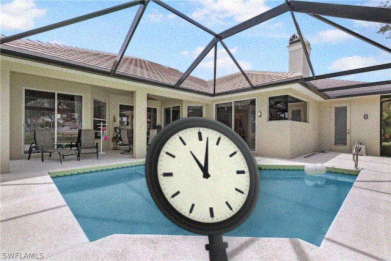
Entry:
11h02
